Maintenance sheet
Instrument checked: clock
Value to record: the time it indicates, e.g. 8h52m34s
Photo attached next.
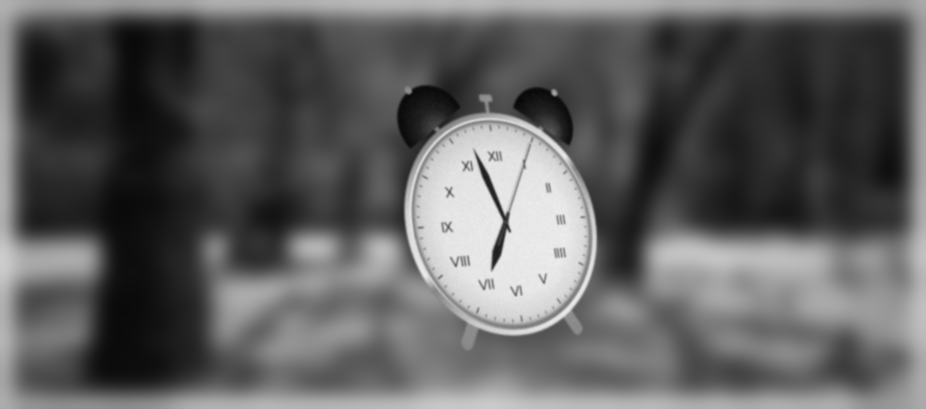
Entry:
6h57m05s
